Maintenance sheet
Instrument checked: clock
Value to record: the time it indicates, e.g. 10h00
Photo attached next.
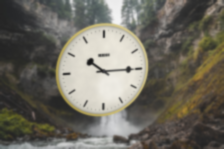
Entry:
10h15
